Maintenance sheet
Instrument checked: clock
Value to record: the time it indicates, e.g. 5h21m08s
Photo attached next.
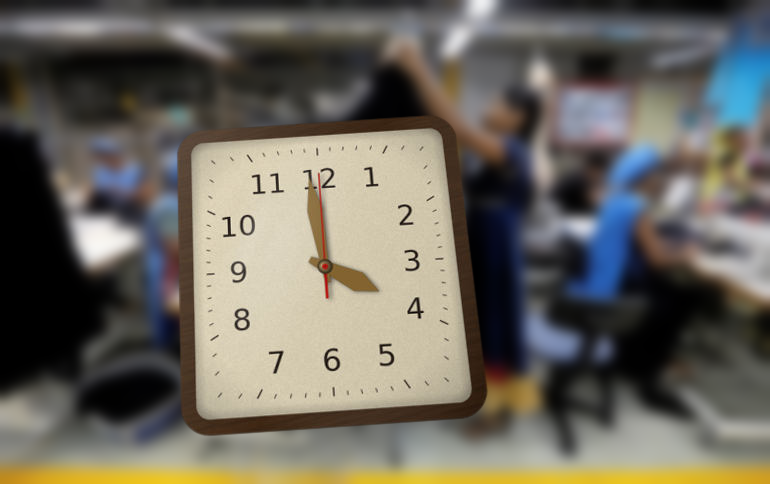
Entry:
3h59m00s
